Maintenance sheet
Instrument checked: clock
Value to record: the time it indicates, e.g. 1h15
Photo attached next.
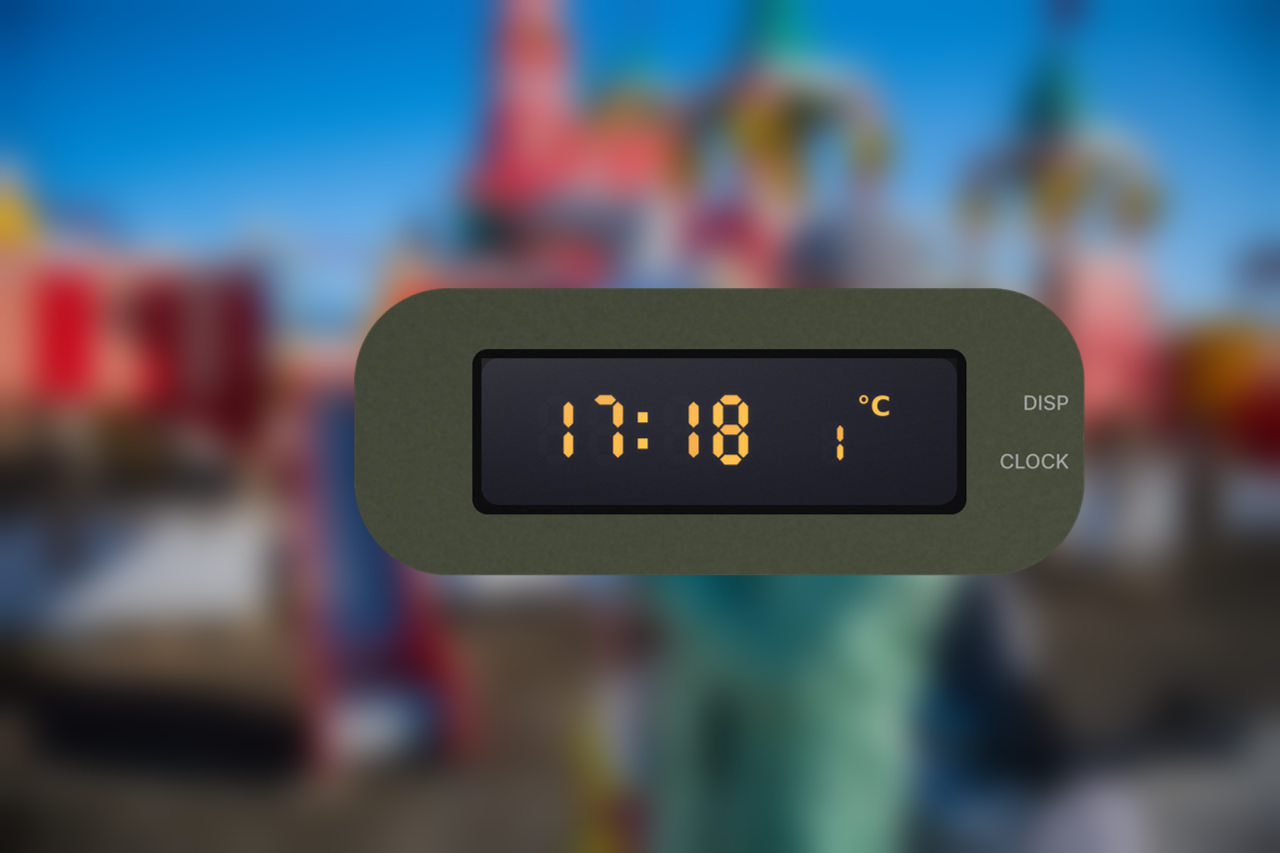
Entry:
17h18
